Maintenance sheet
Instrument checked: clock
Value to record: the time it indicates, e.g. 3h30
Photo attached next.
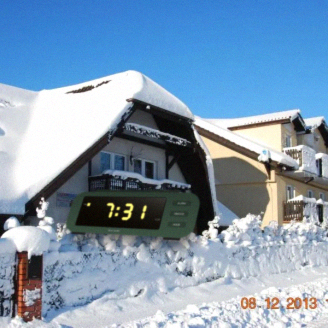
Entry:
7h31
